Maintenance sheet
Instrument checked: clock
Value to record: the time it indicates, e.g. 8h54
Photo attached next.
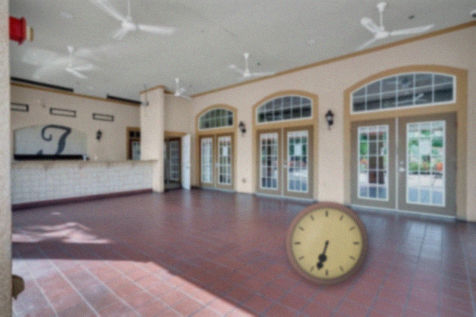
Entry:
6h33
